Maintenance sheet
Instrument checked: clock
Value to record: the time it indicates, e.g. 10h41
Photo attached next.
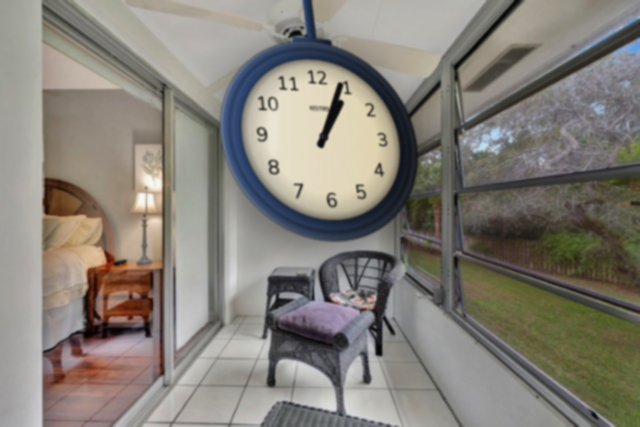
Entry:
1h04
